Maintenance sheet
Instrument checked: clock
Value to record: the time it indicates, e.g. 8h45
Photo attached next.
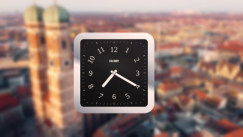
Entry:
7h20
